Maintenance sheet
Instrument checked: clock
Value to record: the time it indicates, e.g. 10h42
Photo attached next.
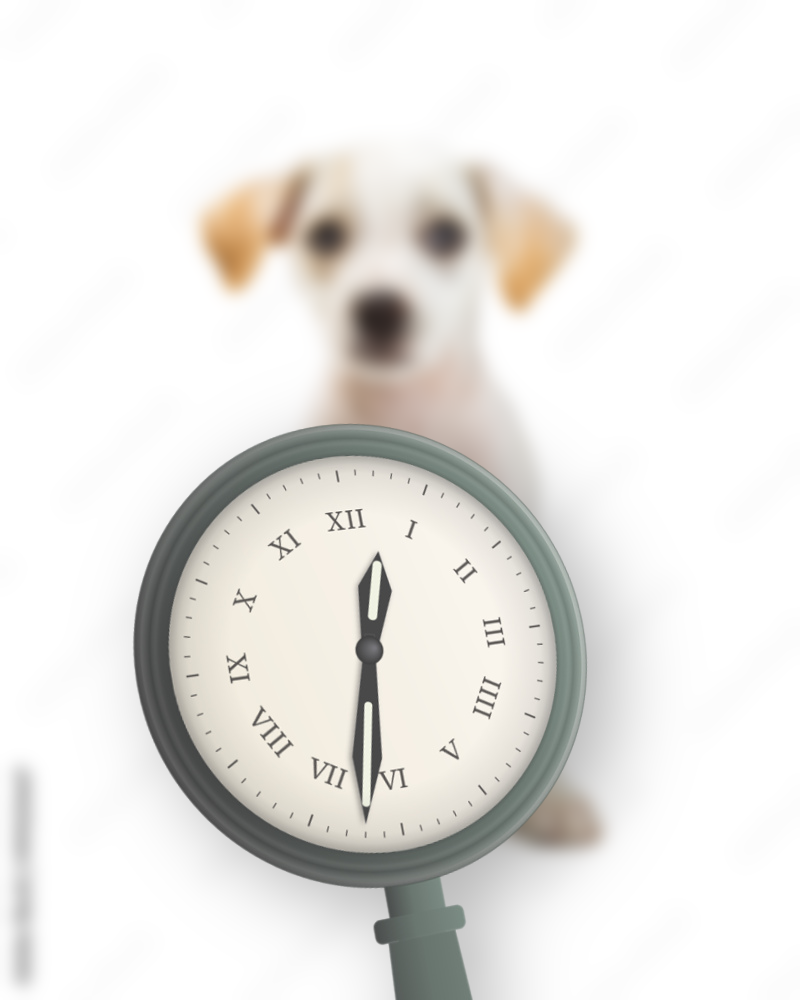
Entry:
12h32
